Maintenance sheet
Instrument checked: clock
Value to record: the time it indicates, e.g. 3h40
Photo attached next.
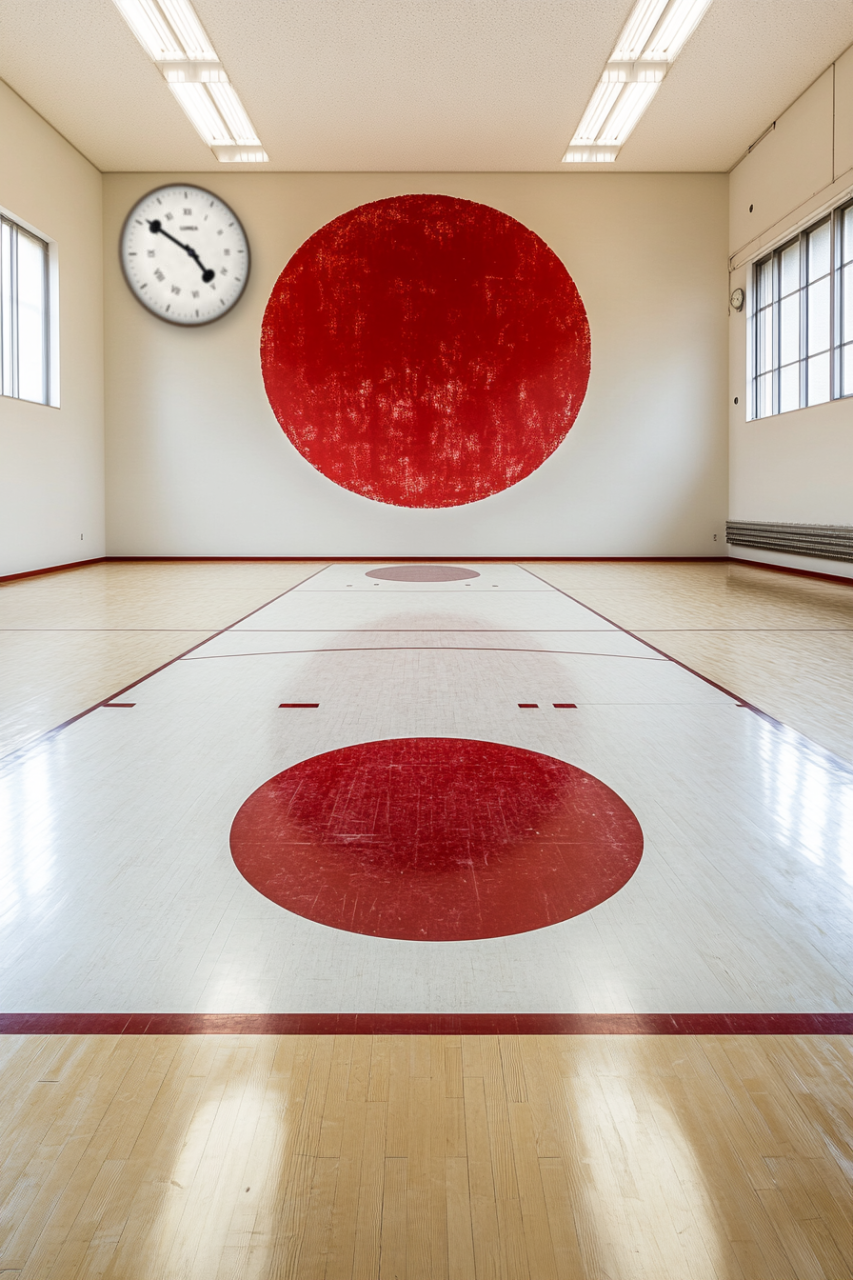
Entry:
4h51
